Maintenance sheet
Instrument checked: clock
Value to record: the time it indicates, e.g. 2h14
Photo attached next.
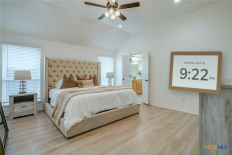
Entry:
9h22
